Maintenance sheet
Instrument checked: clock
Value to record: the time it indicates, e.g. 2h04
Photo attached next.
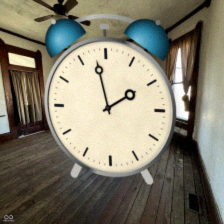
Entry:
1h58
